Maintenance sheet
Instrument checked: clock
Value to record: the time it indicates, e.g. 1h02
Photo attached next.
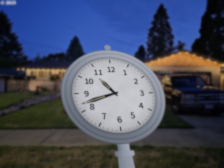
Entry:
10h42
